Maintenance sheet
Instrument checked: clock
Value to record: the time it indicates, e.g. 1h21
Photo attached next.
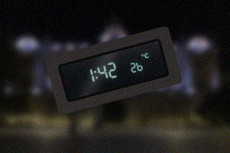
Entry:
1h42
